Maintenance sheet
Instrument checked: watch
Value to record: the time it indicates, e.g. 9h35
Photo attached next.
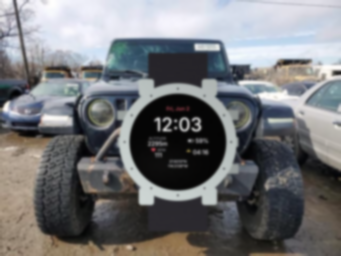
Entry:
12h03
